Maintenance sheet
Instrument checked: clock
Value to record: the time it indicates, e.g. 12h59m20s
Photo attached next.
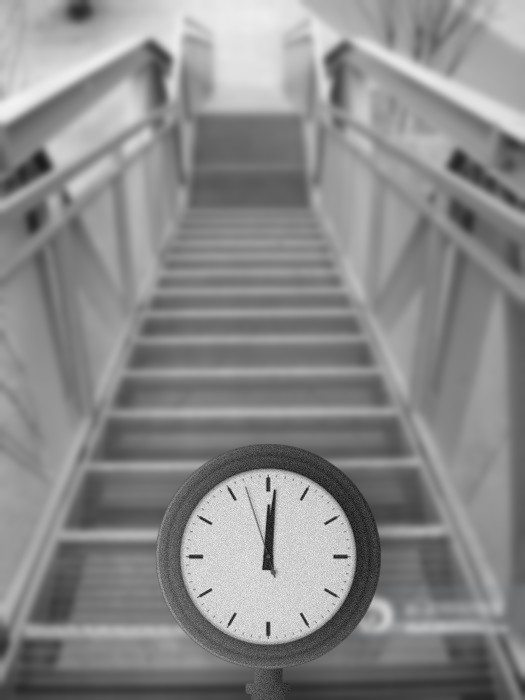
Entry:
12h00m57s
